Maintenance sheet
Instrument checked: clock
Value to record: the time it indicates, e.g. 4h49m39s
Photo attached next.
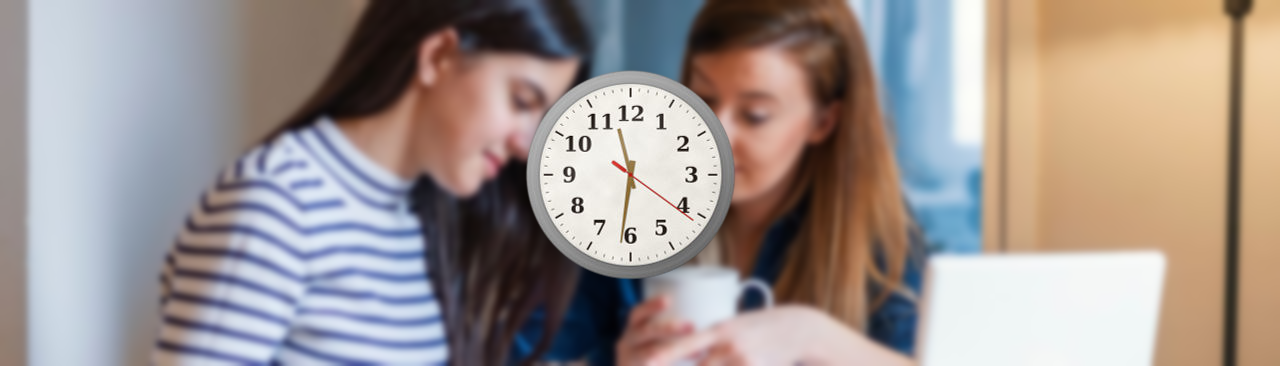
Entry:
11h31m21s
